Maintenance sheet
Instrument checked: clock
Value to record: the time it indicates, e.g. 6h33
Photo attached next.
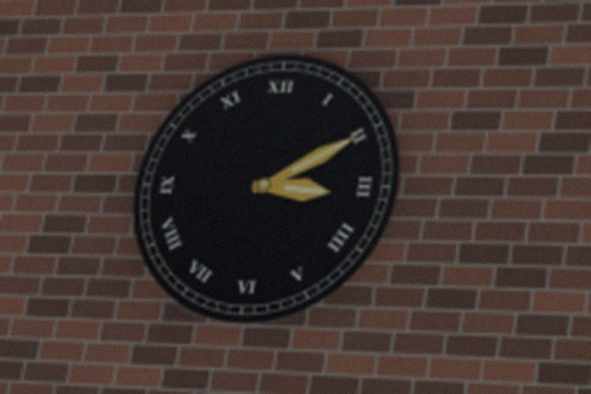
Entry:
3h10
